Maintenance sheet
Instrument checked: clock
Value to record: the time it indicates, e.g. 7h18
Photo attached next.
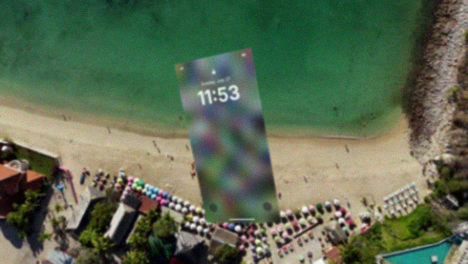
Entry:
11h53
